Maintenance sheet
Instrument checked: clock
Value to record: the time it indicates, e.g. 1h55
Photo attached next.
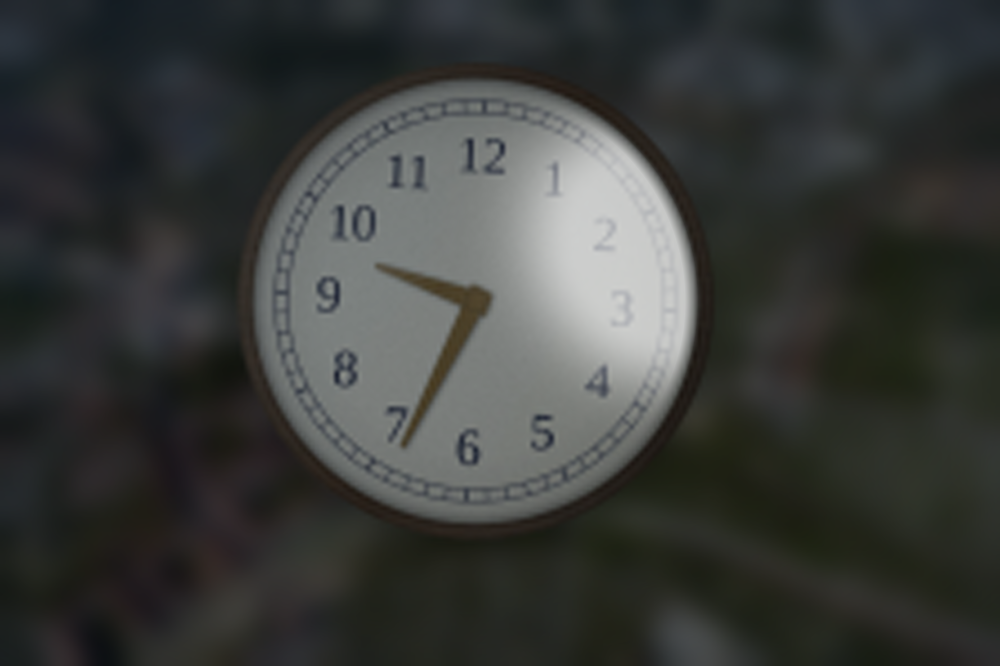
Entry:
9h34
